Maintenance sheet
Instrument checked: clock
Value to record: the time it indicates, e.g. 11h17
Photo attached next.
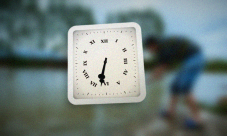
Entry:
6h32
